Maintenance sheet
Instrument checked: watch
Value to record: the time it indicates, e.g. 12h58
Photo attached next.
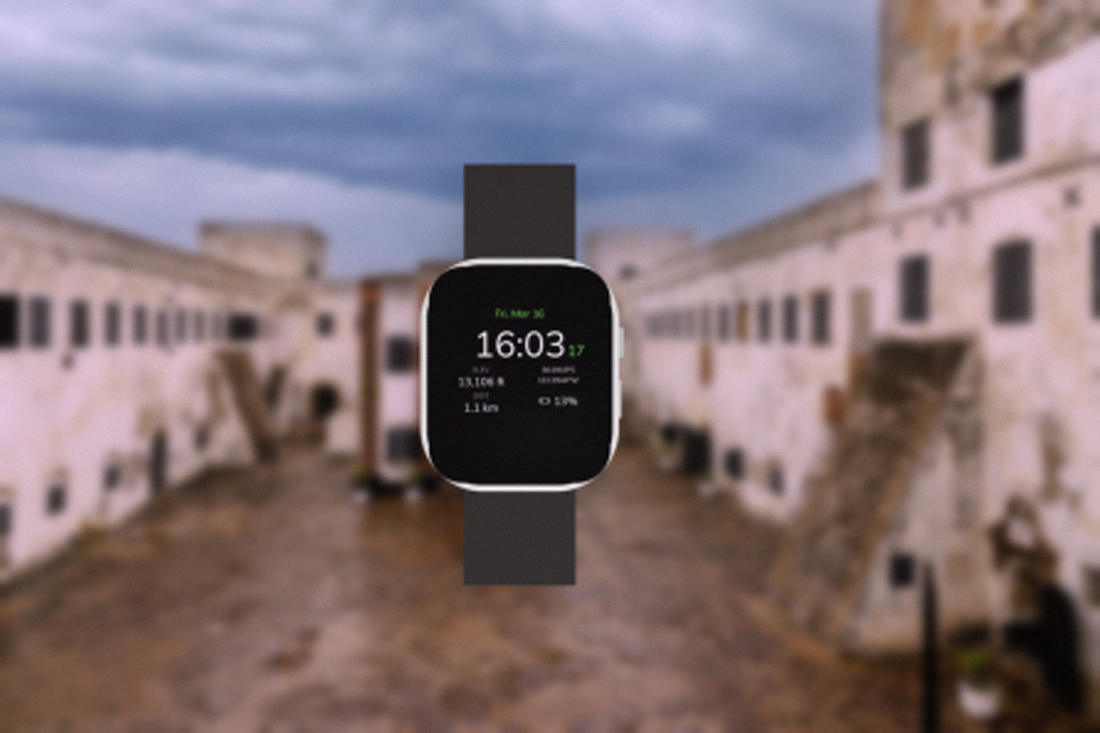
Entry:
16h03
